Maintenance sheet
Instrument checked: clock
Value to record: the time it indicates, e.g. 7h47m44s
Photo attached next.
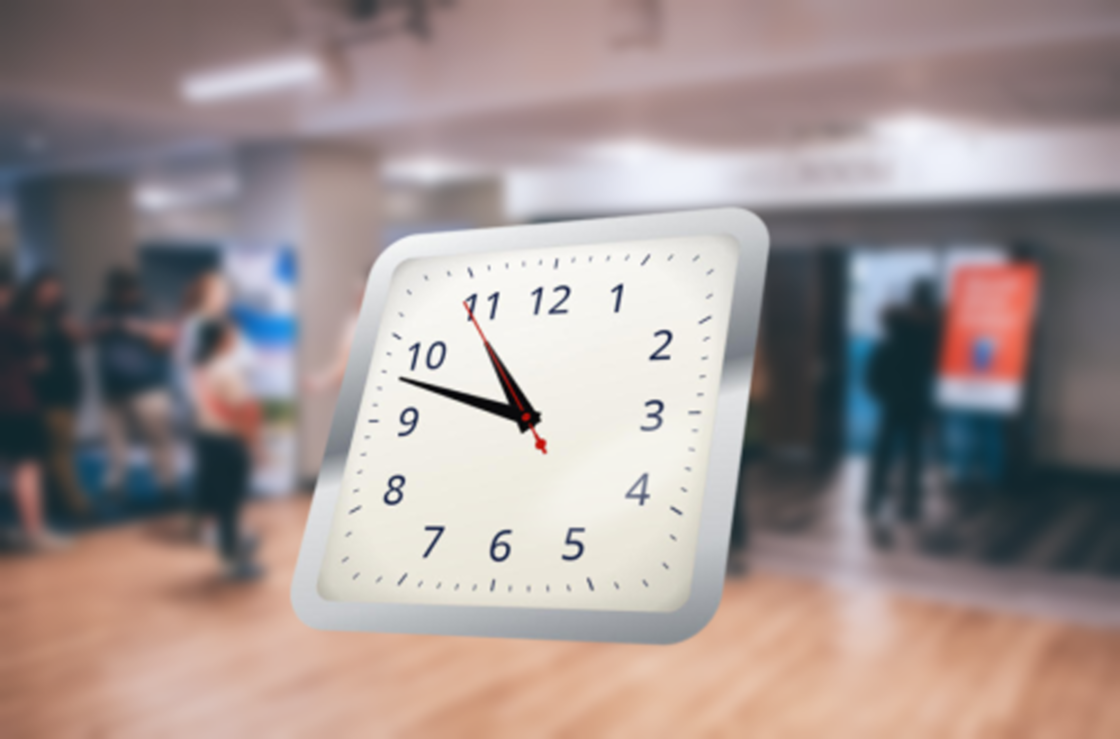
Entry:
10h47m54s
